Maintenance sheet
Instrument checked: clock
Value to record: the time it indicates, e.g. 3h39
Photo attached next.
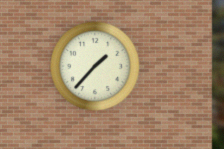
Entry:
1h37
